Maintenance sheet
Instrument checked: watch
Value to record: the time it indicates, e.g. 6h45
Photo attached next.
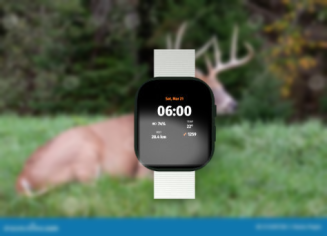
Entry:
6h00
